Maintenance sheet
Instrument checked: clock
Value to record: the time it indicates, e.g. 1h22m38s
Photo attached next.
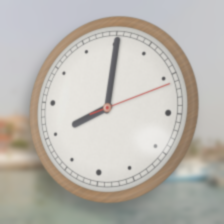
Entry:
8h00m11s
